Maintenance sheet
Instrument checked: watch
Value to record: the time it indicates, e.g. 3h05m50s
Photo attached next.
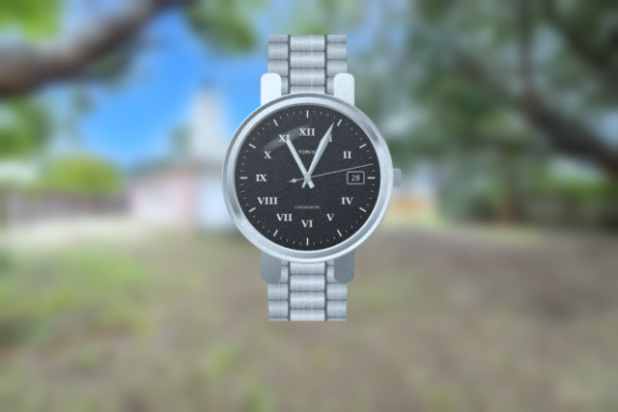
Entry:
11h04m13s
